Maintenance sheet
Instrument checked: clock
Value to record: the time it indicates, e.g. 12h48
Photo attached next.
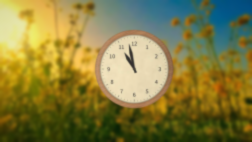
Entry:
10h58
